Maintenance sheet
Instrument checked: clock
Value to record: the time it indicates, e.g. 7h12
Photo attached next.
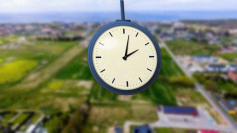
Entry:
2h02
